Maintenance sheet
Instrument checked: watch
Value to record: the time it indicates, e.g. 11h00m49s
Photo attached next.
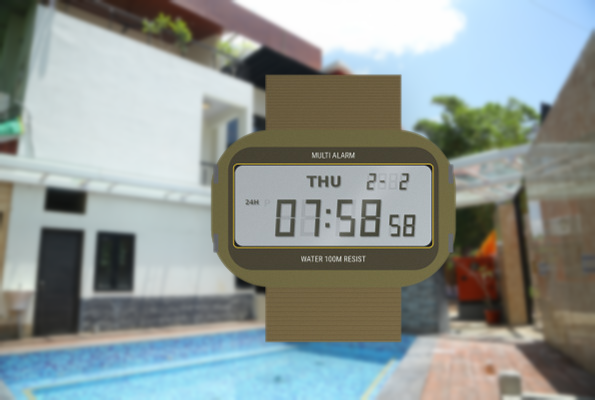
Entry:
7h58m58s
